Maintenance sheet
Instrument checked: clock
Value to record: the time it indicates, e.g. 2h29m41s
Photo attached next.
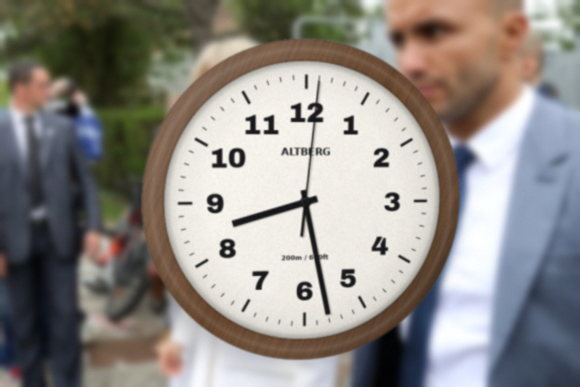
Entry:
8h28m01s
